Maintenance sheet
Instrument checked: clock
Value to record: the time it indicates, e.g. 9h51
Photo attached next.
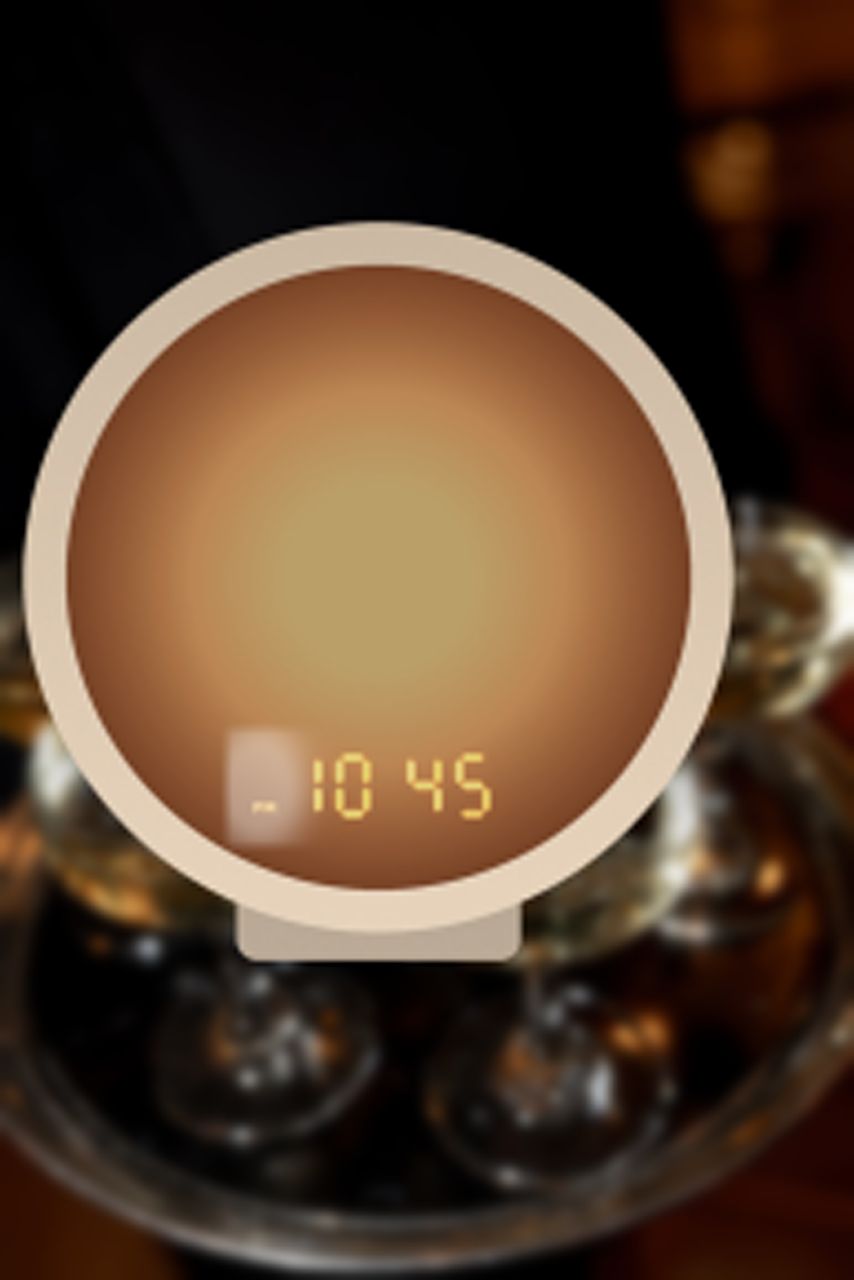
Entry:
10h45
